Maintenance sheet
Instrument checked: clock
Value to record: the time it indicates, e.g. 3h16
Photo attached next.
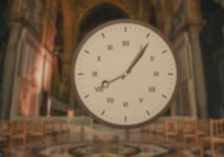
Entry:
8h06
